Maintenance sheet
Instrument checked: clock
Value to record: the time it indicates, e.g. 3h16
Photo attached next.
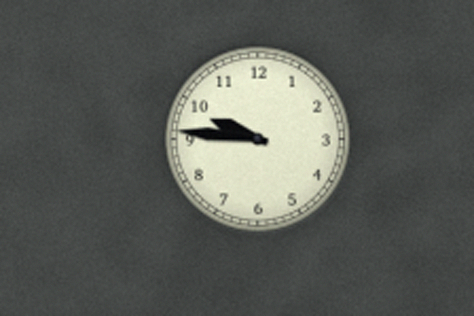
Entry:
9h46
